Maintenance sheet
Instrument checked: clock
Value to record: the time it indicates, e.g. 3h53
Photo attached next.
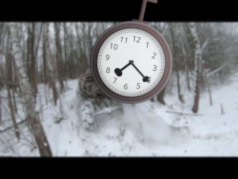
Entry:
7h21
